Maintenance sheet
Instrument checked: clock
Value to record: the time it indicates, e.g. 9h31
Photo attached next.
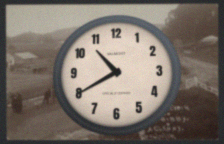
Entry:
10h40
